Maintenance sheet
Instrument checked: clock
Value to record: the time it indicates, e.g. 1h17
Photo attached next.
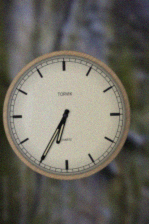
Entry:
6h35
